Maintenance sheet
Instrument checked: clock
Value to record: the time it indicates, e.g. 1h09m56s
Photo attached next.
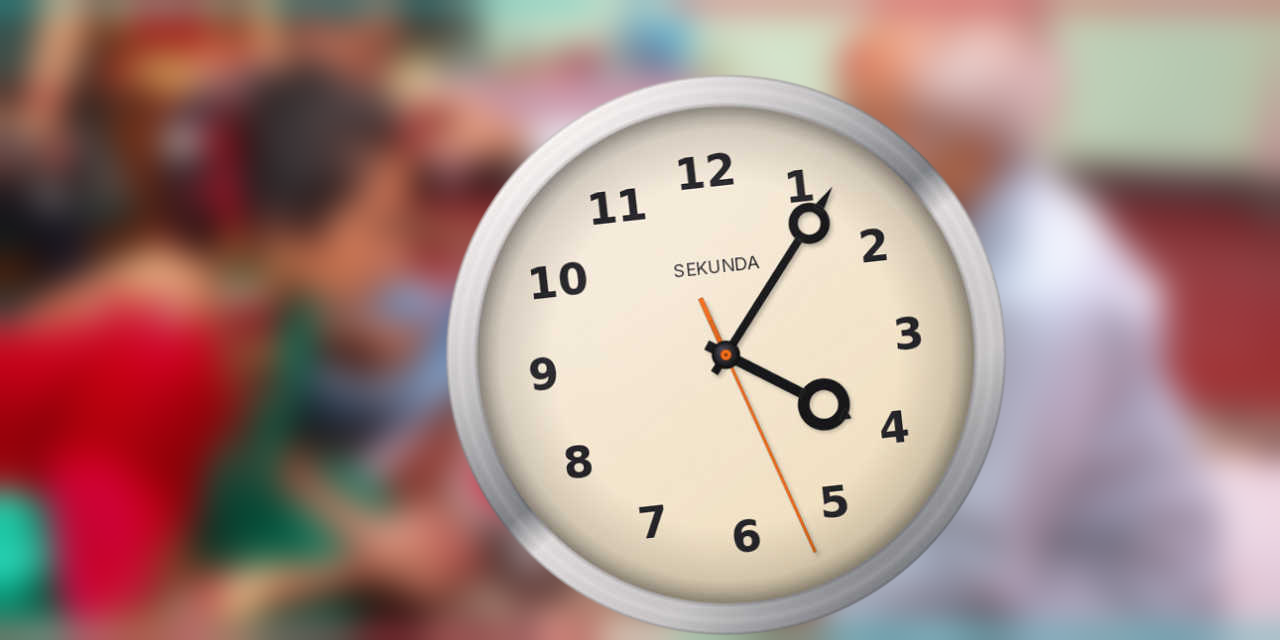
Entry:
4h06m27s
